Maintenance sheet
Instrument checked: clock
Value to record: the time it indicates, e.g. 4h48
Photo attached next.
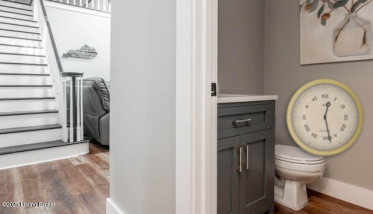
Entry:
12h28
